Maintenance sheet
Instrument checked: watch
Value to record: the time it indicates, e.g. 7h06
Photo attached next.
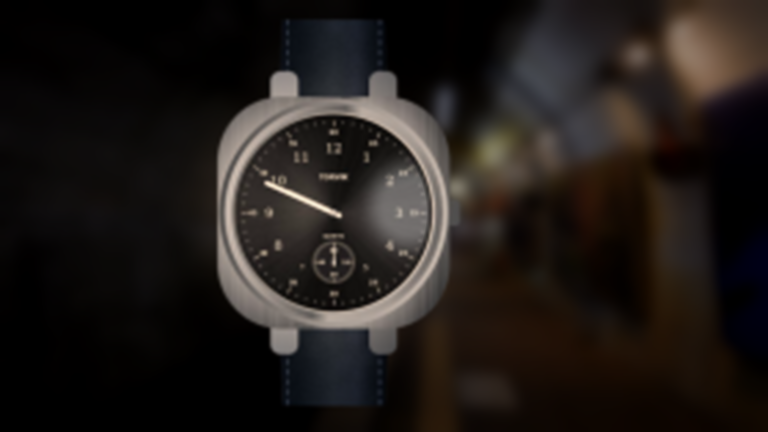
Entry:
9h49
